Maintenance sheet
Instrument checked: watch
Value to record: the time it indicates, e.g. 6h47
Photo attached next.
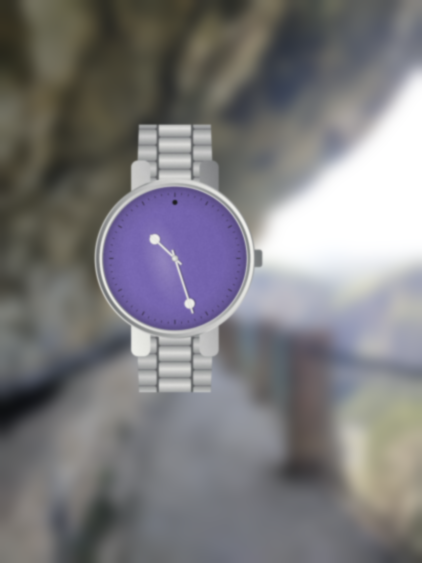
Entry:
10h27
